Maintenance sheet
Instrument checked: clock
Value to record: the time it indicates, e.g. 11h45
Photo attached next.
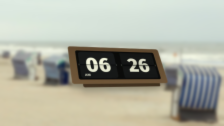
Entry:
6h26
